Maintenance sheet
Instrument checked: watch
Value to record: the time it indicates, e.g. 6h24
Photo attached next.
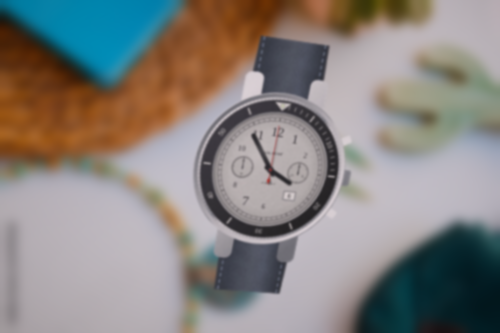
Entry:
3h54
